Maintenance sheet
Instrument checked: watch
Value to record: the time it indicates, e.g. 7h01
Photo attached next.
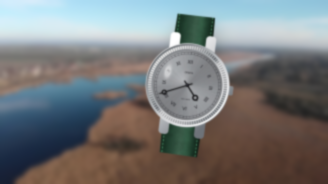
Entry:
4h41
